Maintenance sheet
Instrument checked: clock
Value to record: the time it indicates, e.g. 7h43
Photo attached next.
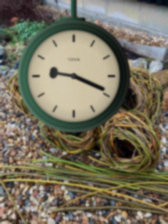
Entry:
9h19
